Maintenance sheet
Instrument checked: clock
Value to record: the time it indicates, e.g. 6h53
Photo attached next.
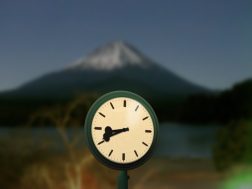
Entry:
8h41
